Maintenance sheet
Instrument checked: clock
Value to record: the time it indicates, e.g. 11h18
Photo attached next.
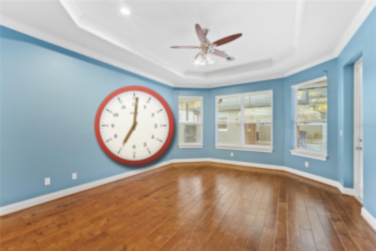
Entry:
7h01
